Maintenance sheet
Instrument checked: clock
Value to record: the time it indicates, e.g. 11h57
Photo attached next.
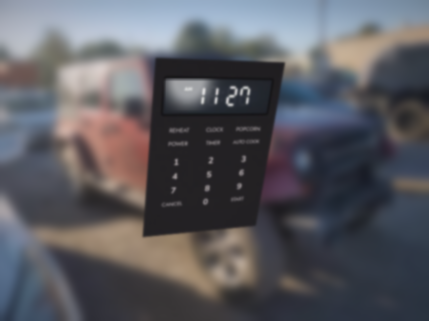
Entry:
11h27
